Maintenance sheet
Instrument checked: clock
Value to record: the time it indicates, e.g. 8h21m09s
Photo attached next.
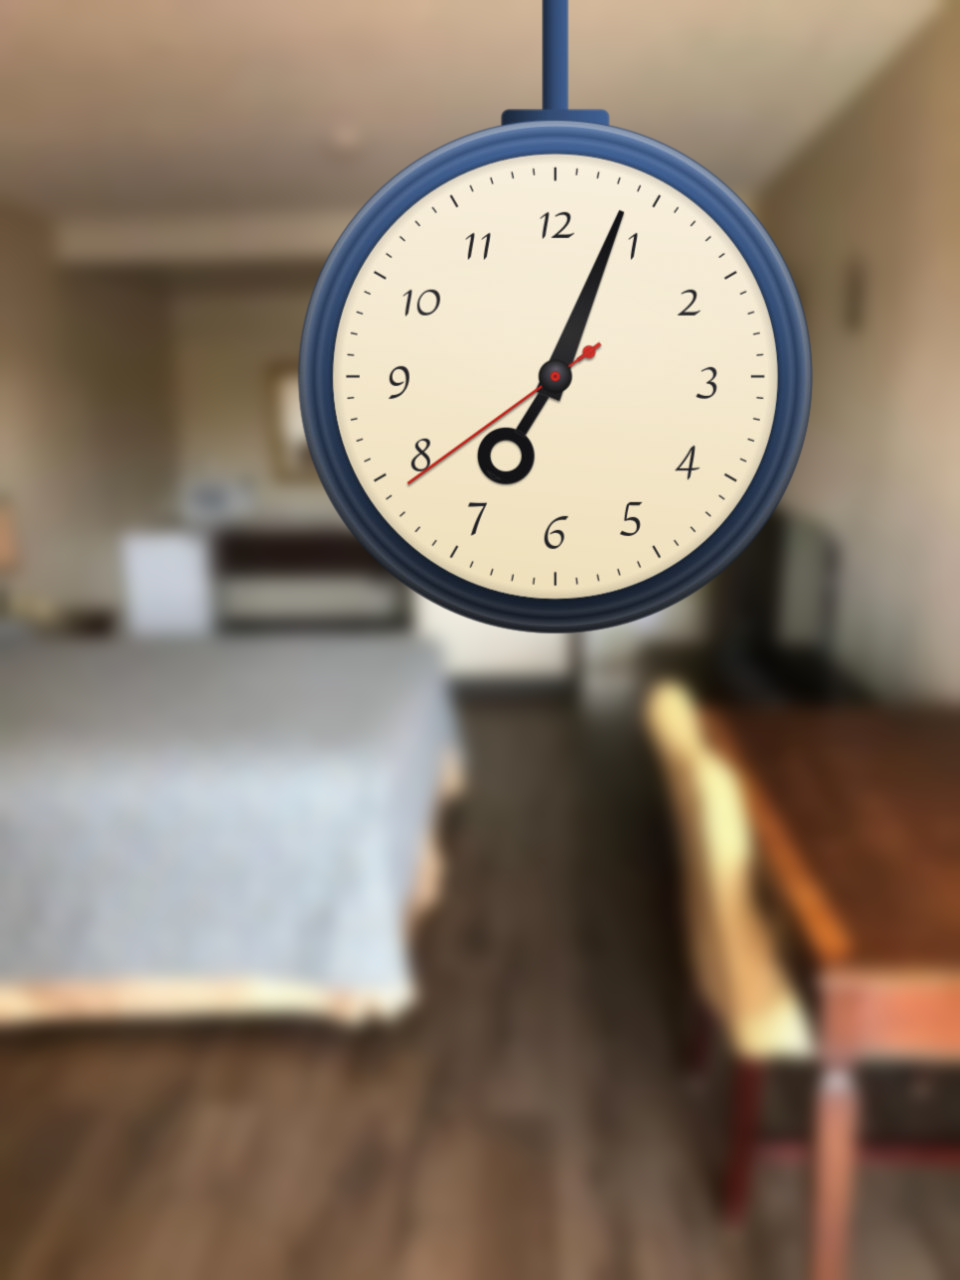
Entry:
7h03m39s
